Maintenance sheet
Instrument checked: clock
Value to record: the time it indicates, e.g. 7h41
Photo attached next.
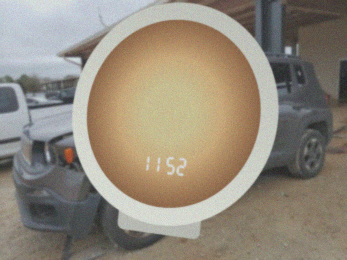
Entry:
11h52
